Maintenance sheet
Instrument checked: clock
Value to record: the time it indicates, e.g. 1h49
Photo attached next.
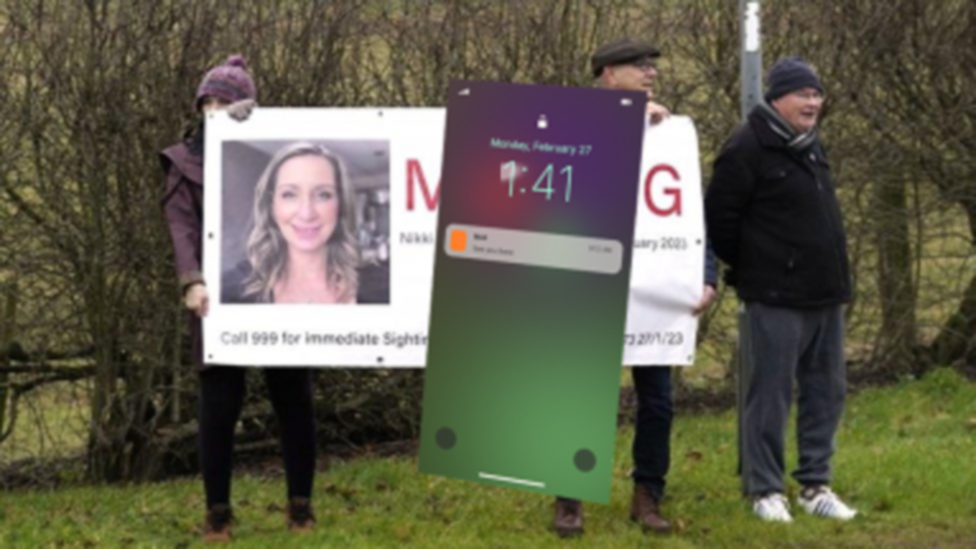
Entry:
1h41
